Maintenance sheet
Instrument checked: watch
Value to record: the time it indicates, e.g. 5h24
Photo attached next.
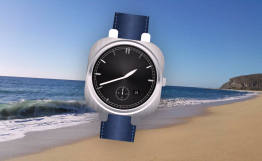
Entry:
1h41
